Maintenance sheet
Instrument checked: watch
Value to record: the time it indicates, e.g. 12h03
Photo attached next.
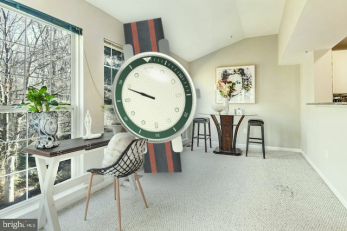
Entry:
9h49
